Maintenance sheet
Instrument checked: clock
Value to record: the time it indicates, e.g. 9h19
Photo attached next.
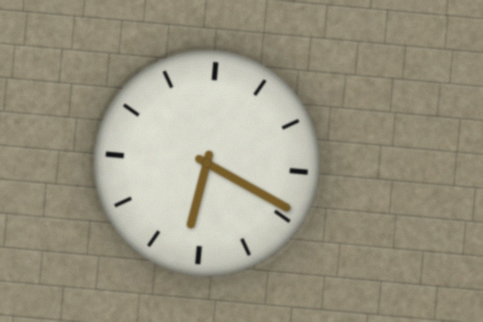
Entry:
6h19
